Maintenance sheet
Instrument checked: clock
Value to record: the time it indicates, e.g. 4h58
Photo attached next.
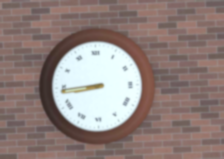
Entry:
8h44
